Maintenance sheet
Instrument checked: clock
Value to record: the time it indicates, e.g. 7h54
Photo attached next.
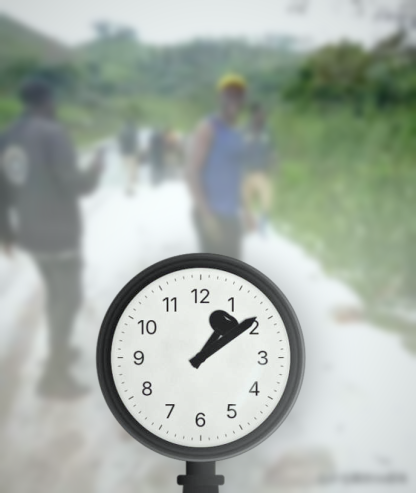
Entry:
1h09
